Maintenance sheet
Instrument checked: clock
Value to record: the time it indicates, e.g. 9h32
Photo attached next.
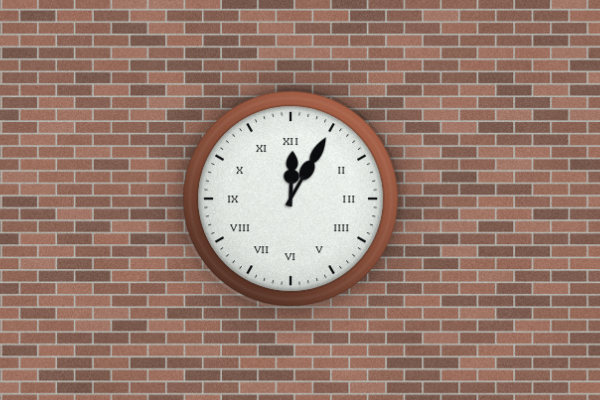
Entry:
12h05
